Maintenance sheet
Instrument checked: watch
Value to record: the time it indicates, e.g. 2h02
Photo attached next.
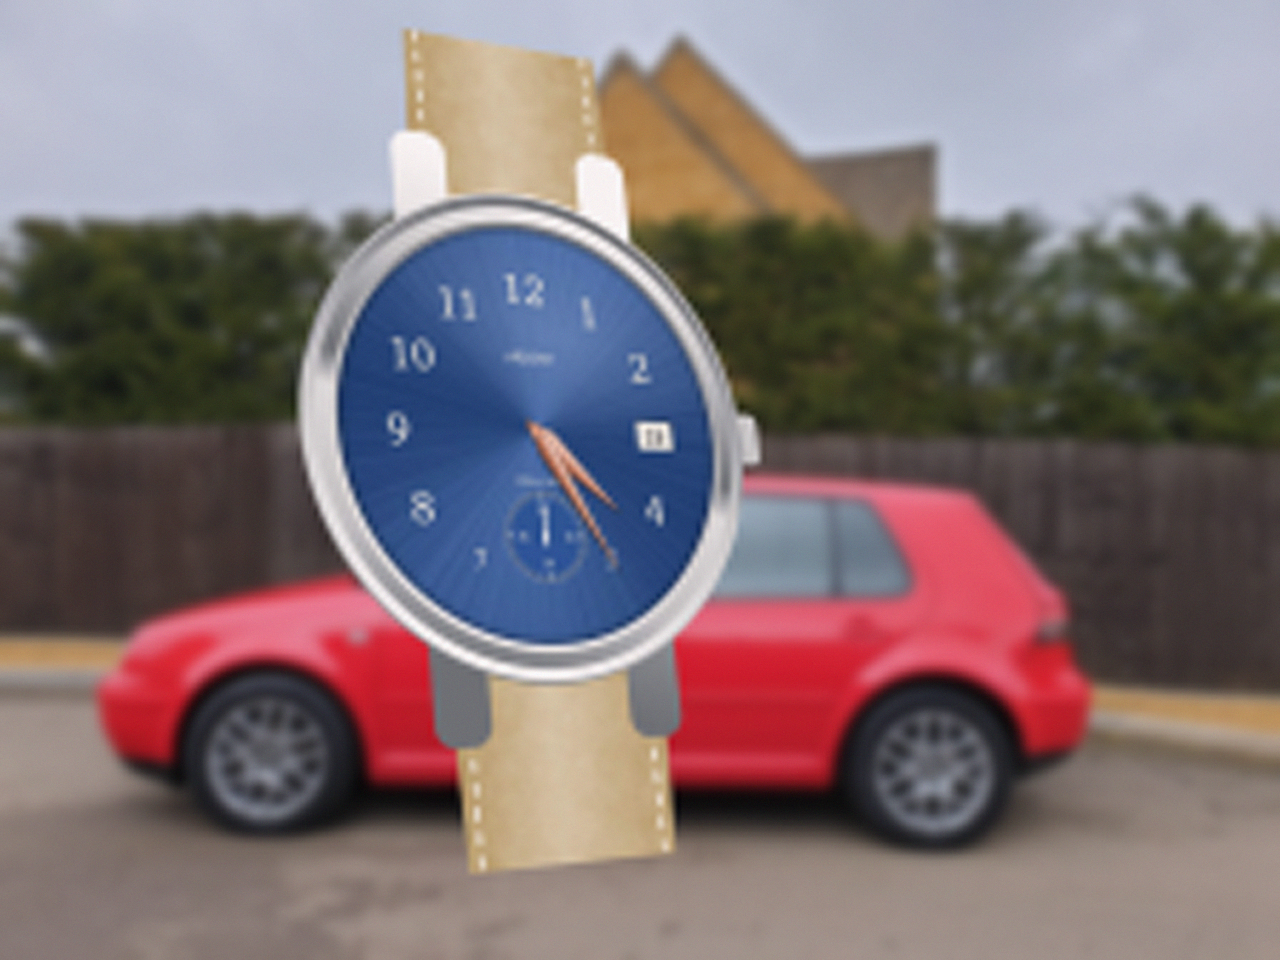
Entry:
4h25
